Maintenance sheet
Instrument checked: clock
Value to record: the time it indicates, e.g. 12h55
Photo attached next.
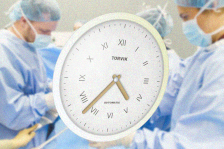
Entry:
4h37
